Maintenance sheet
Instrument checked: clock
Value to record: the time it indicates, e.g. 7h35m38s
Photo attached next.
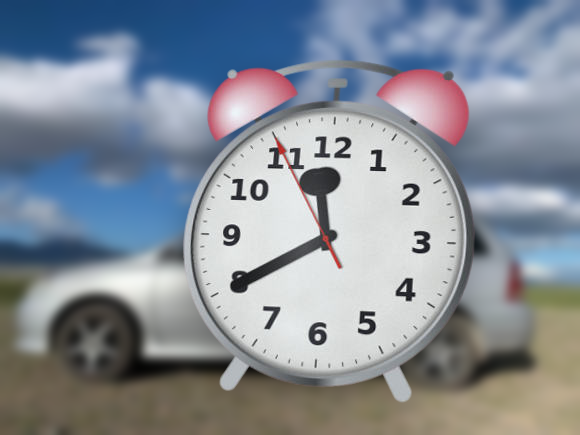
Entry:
11h39m55s
